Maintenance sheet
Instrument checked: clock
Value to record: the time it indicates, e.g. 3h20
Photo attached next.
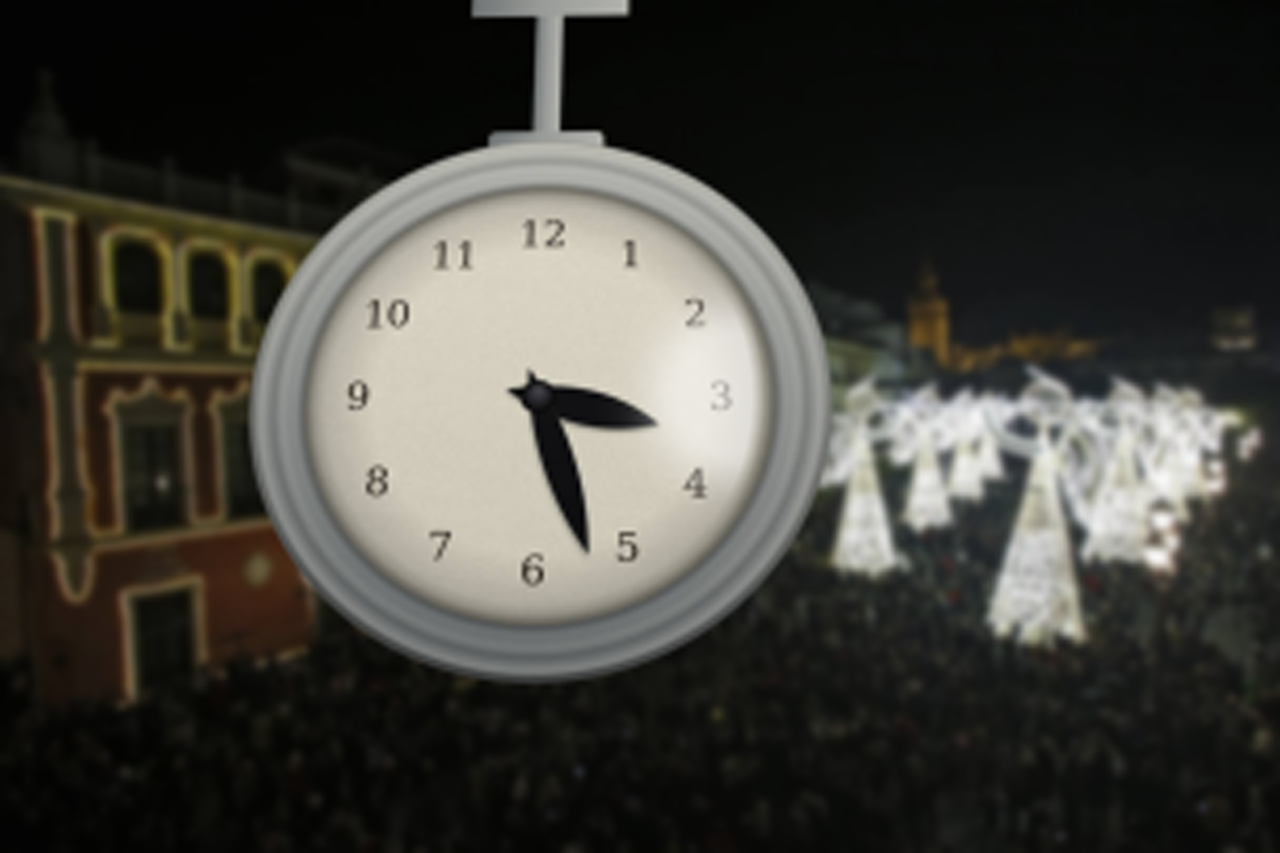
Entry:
3h27
